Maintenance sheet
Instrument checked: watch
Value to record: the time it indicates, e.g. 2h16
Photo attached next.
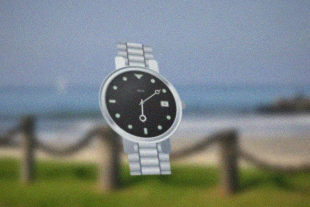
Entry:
6h09
